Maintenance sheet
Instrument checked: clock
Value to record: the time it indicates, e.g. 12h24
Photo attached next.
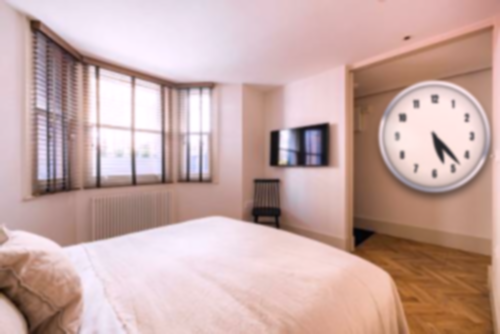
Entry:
5h23
